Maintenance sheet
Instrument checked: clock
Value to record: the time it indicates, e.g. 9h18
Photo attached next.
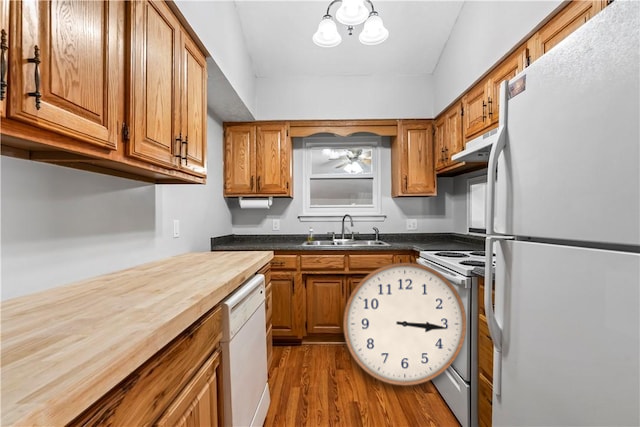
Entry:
3h16
